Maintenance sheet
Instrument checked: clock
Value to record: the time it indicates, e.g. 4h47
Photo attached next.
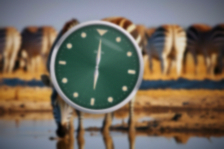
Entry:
6h00
